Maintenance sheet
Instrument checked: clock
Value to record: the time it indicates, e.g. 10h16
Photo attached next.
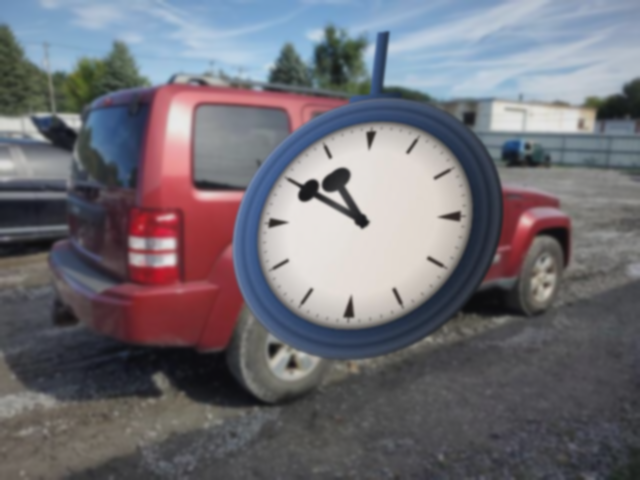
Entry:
10h50
